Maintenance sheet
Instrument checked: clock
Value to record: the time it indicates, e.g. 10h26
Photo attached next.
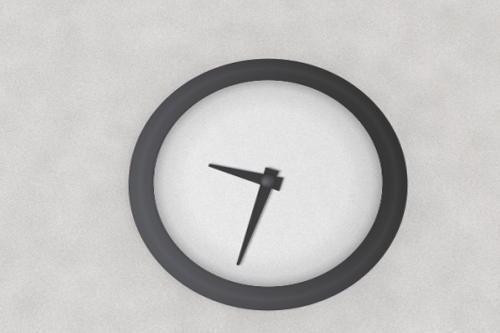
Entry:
9h33
